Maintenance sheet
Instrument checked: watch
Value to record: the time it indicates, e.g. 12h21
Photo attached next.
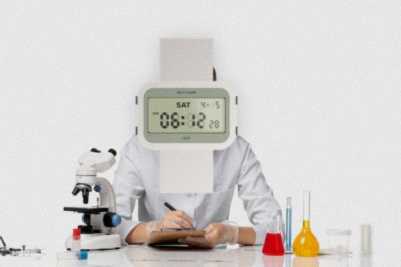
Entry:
6h12
